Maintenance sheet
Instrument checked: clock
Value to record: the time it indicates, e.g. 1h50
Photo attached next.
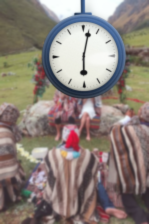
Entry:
6h02
